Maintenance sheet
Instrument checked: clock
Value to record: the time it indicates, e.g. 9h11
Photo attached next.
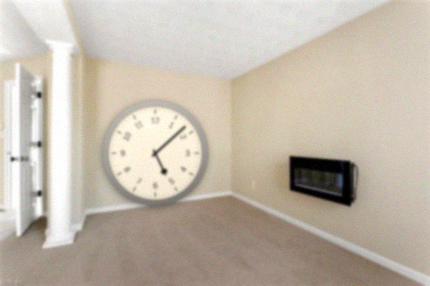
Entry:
5h08
